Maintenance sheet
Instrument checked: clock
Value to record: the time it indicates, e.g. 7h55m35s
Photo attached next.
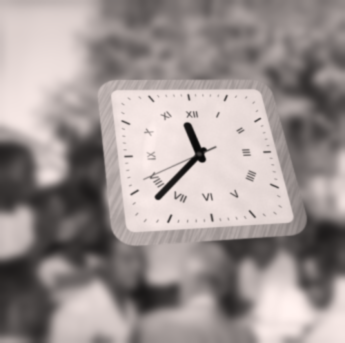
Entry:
11h37m41s
